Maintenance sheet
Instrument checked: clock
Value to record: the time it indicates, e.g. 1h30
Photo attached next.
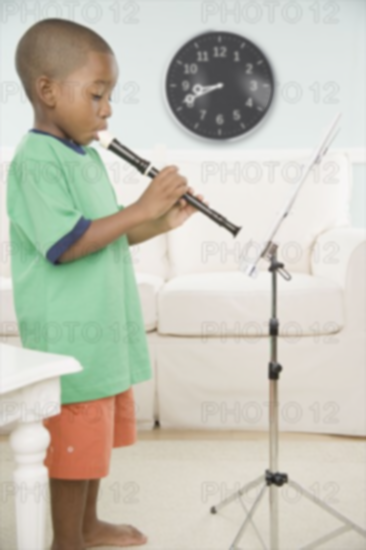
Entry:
8h41
